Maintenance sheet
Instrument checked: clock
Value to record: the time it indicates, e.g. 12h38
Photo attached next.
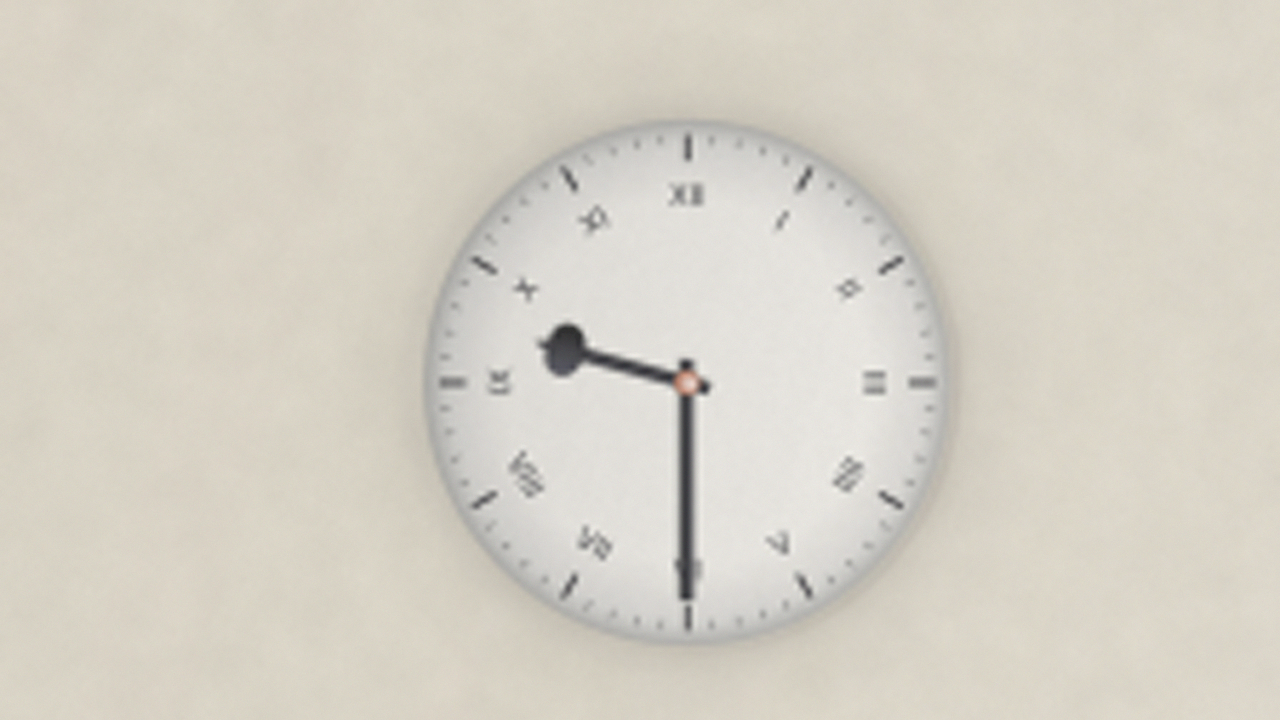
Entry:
9h30
